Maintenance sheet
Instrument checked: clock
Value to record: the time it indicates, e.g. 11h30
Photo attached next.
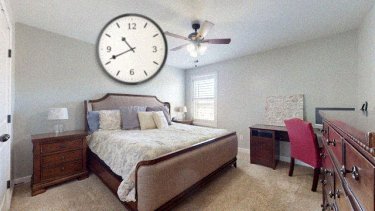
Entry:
10h41
